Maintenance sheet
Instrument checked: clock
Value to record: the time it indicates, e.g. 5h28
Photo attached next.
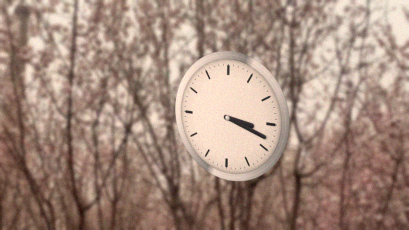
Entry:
3h18
